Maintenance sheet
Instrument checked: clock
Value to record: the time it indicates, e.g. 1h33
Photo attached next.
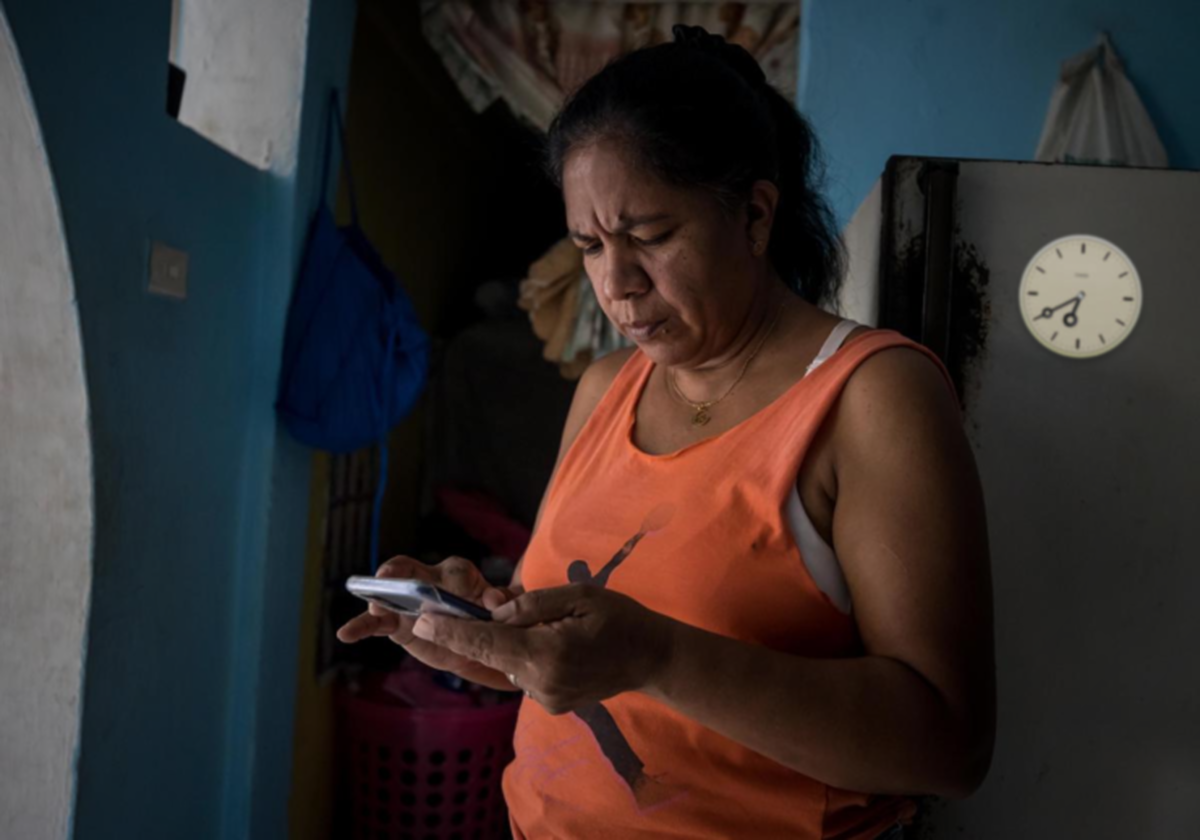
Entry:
6h40
